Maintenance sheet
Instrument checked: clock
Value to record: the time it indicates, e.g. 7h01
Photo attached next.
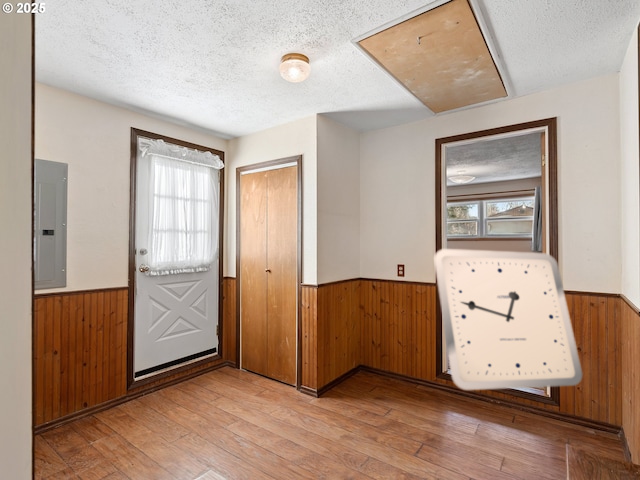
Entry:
12h48
